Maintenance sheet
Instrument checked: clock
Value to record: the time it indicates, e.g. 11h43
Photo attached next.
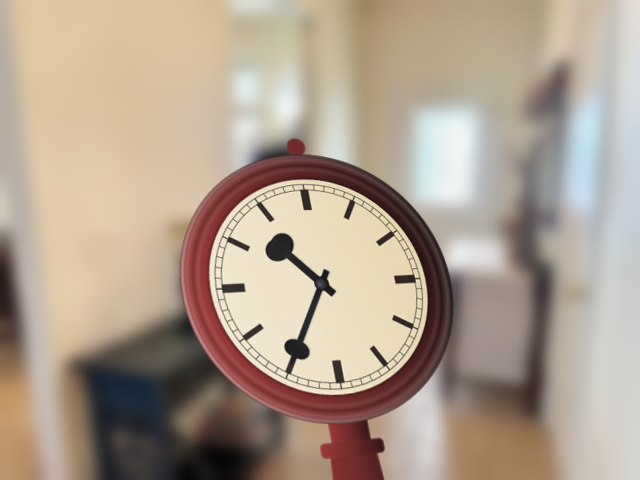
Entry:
10h35
